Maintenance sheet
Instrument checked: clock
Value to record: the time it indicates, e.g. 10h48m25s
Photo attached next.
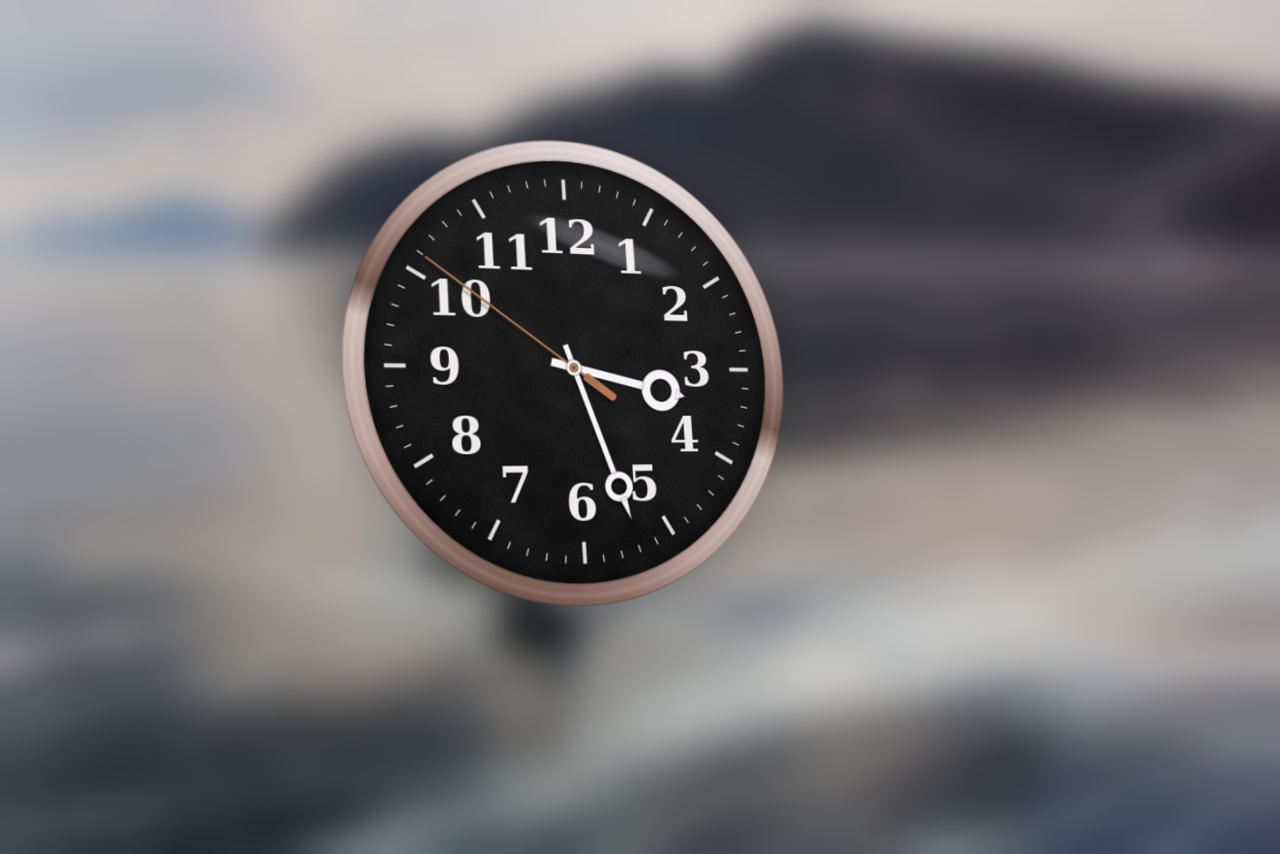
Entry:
3h26m51s
